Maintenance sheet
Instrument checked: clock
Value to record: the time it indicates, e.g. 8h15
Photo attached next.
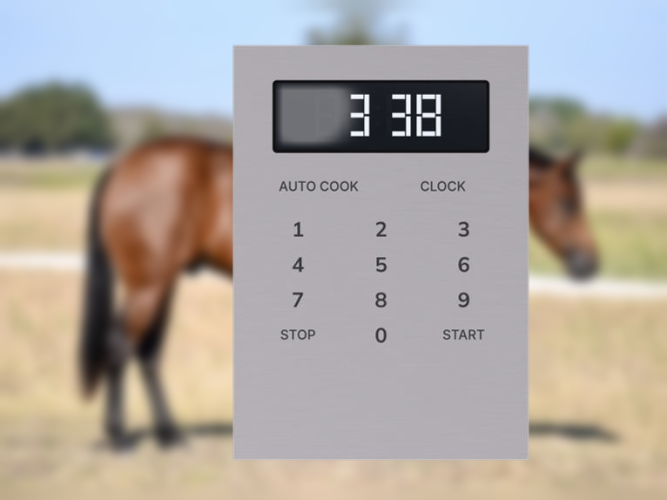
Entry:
3h38
